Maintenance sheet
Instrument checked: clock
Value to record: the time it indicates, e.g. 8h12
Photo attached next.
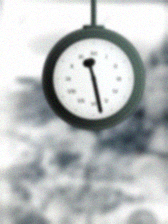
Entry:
11h28
